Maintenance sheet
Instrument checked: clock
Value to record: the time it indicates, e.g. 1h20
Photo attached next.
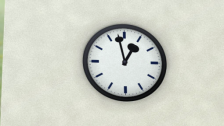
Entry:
12h58
